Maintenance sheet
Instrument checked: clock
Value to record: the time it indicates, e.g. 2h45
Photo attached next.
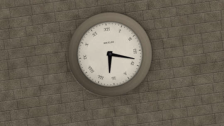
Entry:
6h18
